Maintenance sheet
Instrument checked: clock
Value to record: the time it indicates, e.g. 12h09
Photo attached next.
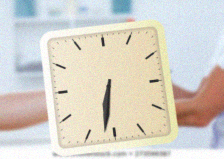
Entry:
6h32
